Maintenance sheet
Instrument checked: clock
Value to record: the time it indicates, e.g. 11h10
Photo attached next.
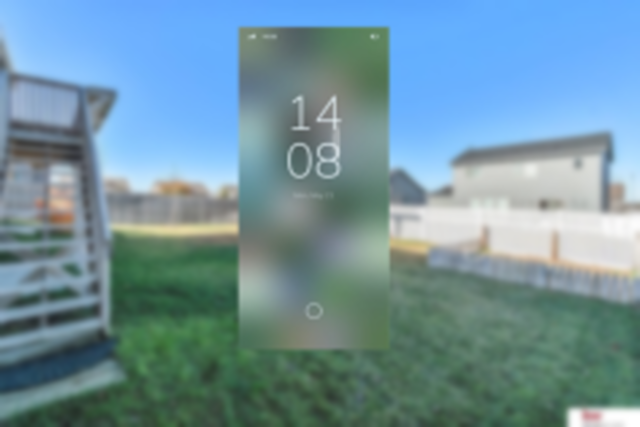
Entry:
14h08
